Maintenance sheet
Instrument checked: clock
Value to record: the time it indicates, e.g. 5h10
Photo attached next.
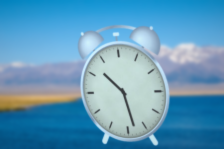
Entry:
10h28
